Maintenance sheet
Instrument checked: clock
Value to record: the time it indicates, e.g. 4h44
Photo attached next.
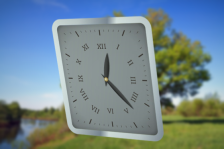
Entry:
12h23
